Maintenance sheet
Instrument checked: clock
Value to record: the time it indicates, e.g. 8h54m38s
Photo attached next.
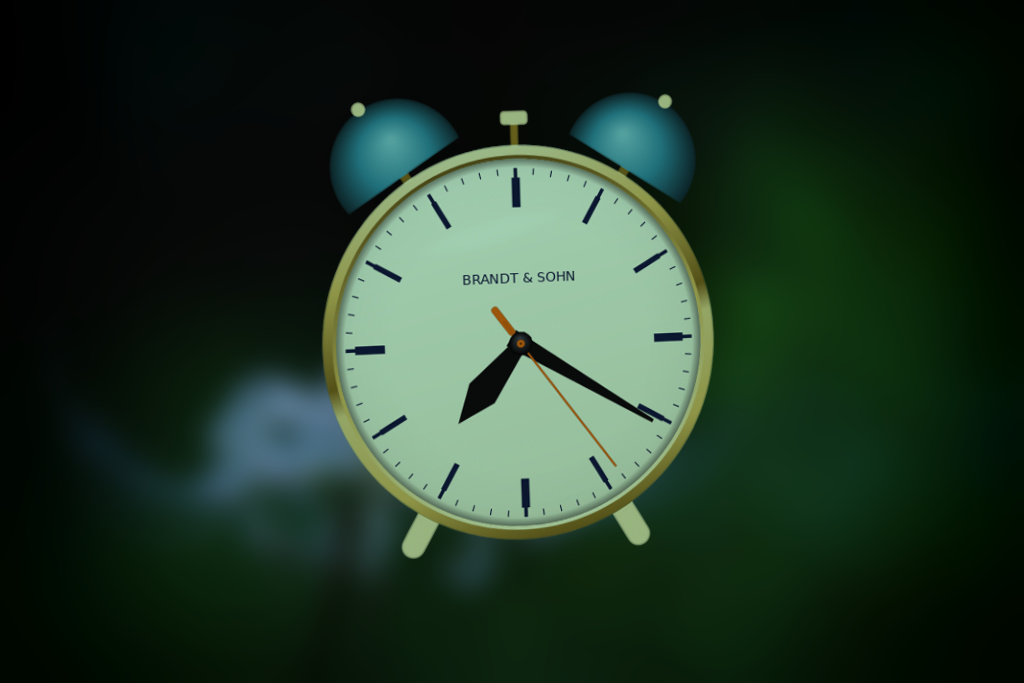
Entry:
7h20m24s
